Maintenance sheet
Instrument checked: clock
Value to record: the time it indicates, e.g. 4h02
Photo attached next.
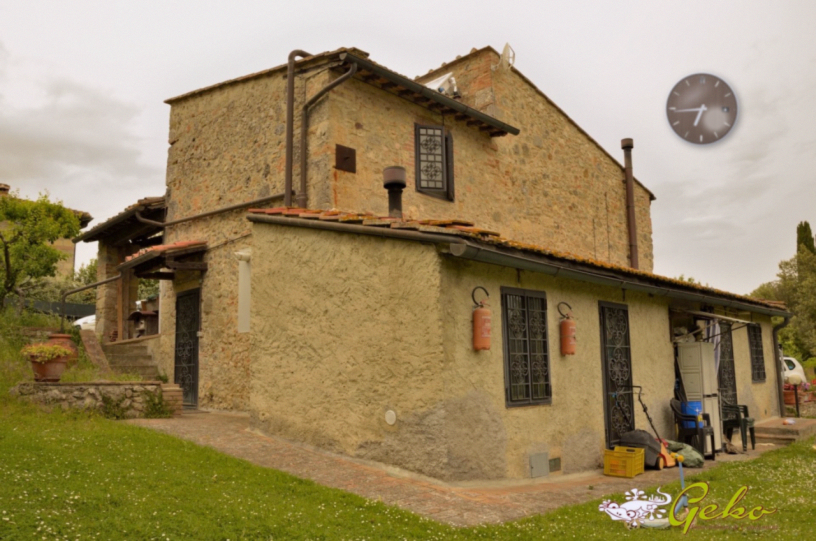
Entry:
6h44
